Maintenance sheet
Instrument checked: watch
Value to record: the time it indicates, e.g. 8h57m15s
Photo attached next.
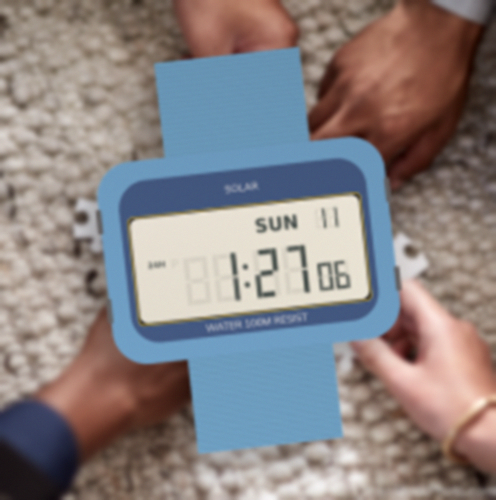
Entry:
1h27m06s
